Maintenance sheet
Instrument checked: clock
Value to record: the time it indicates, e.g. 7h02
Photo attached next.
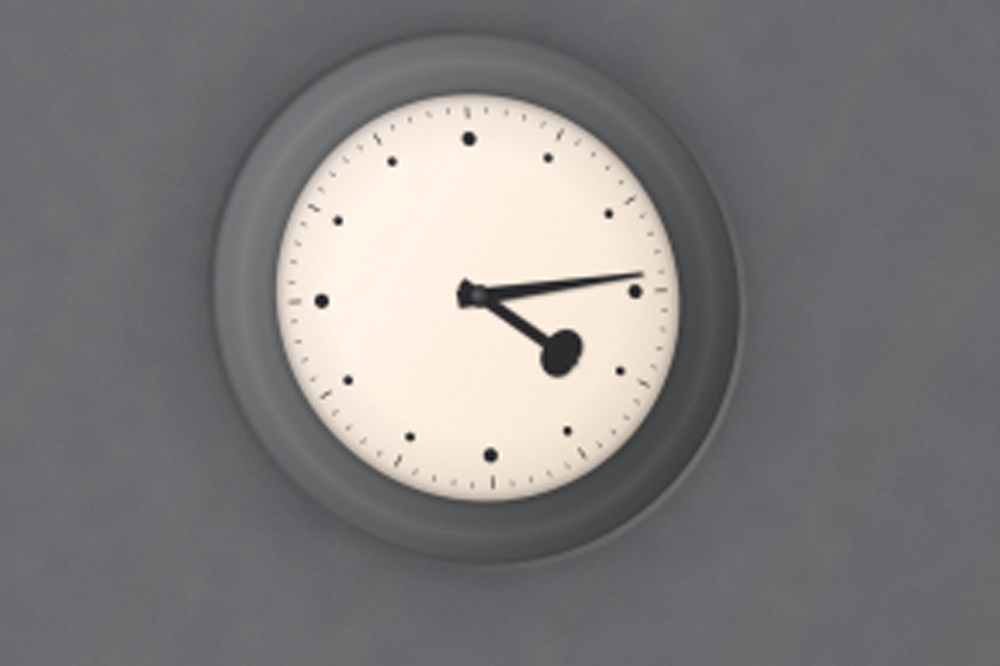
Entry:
4h14
